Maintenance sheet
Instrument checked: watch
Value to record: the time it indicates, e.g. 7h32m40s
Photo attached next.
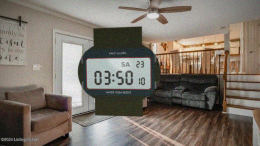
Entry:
3h50m10s
